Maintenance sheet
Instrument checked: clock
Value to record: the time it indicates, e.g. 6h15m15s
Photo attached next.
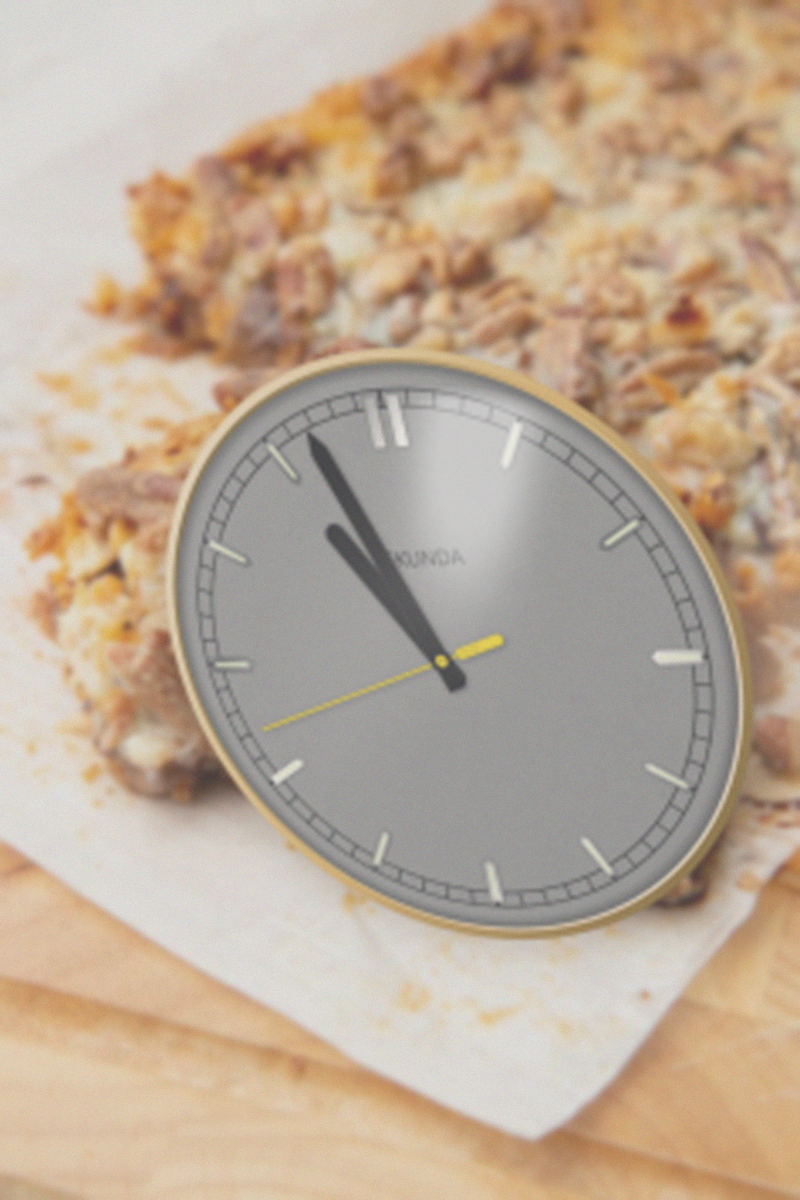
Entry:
10h56m42s
